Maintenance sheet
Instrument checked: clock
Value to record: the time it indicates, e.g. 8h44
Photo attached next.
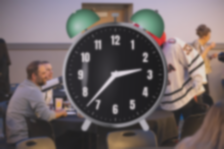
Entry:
2h37
